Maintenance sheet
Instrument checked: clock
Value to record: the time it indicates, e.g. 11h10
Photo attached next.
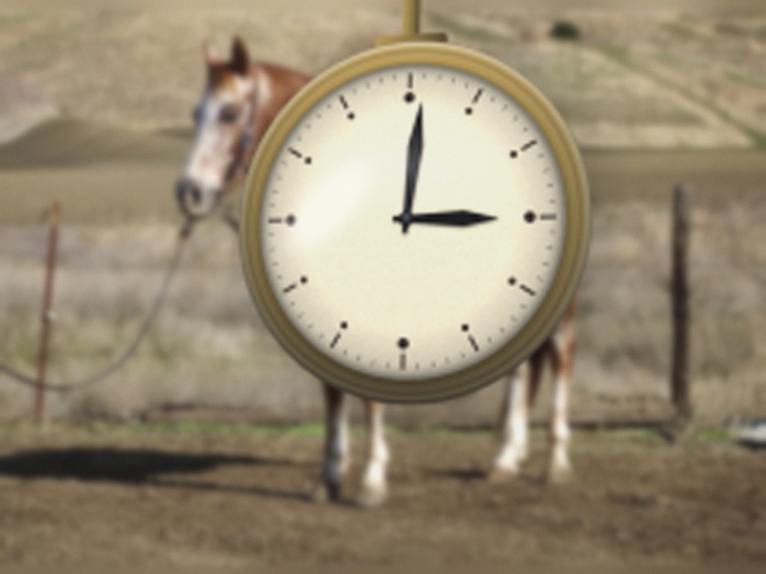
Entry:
3h01
